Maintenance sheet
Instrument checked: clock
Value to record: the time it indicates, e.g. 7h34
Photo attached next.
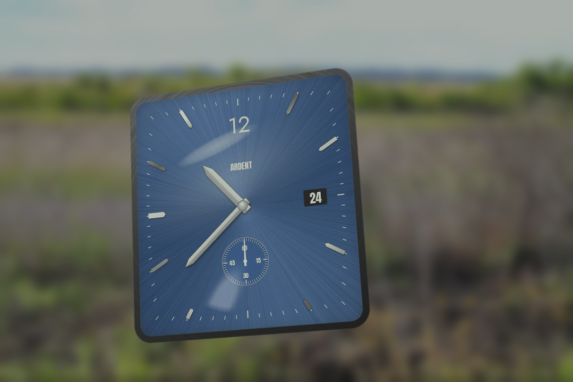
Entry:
10h38
